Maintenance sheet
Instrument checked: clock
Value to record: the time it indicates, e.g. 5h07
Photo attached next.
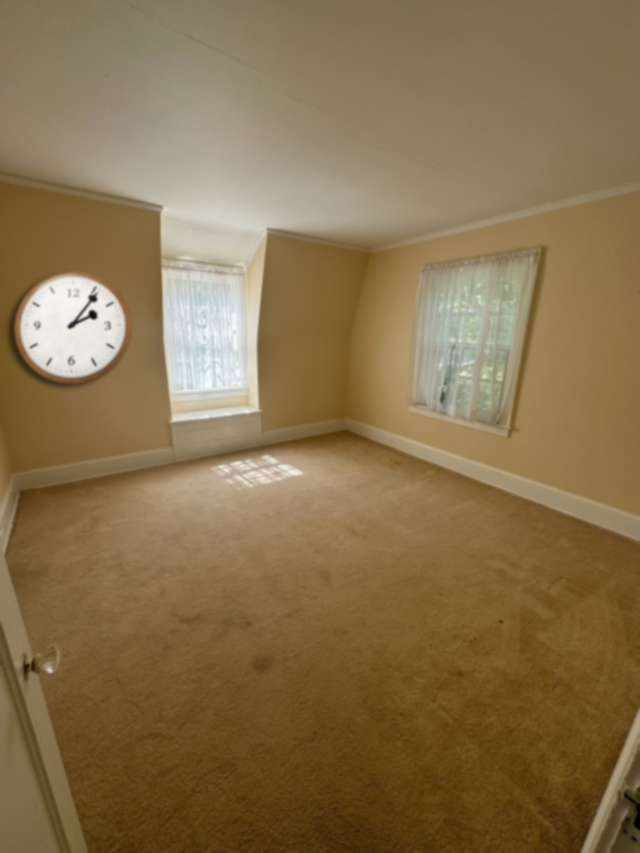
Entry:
2h06
